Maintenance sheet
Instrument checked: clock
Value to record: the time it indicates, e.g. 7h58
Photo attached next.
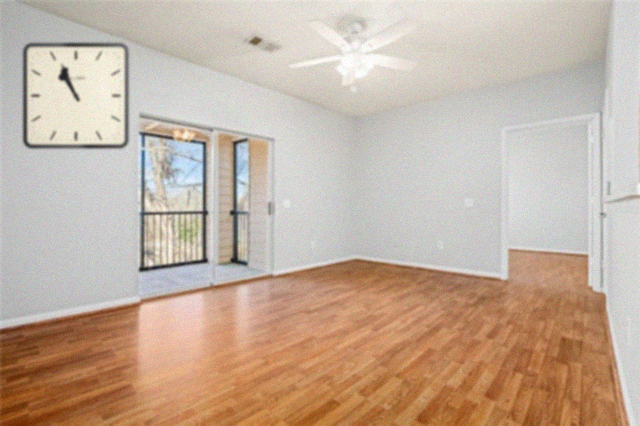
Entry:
10h56
